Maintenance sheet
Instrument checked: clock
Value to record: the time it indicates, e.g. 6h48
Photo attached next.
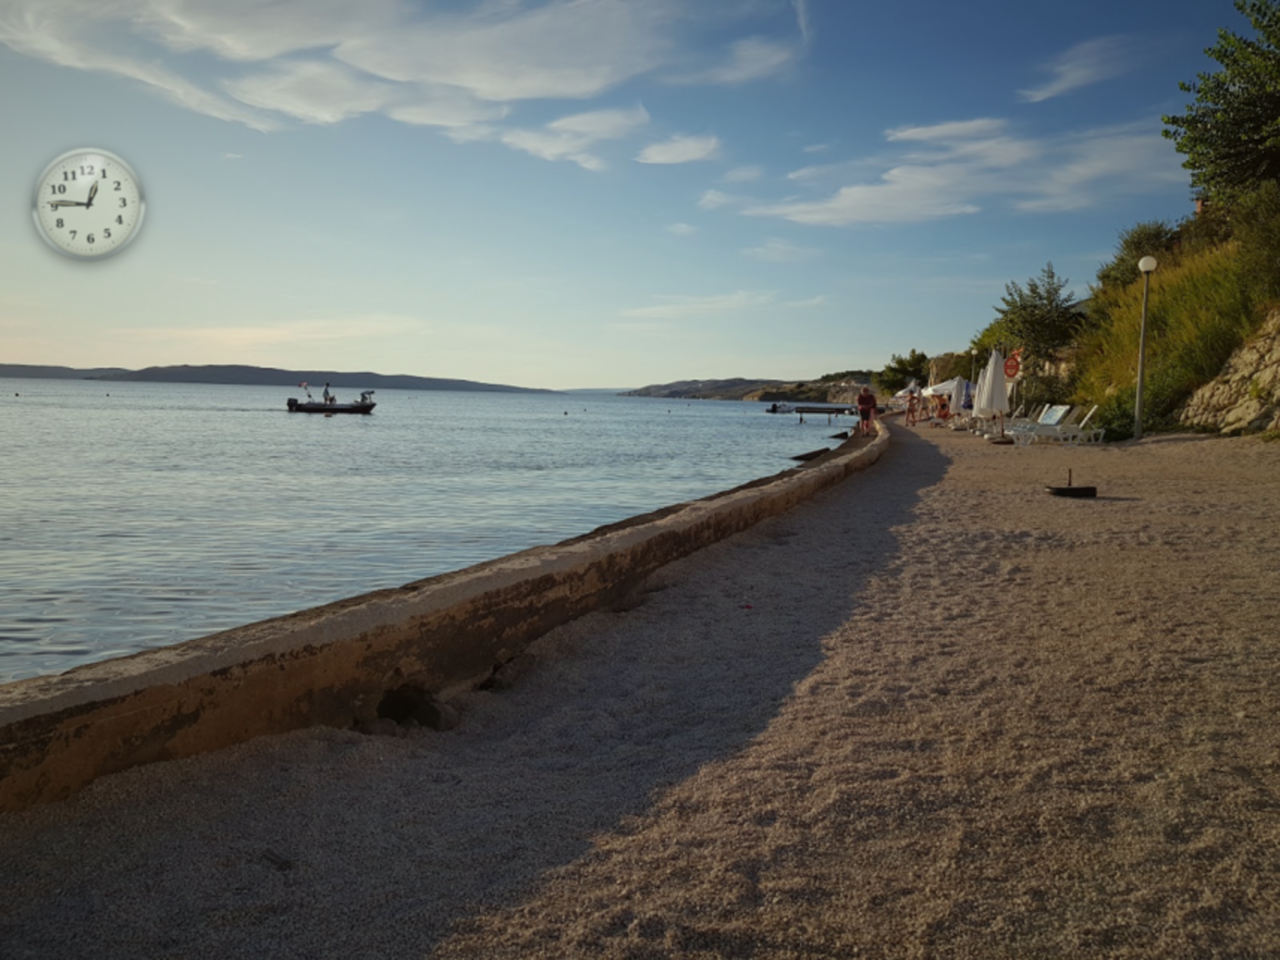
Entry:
12h46
